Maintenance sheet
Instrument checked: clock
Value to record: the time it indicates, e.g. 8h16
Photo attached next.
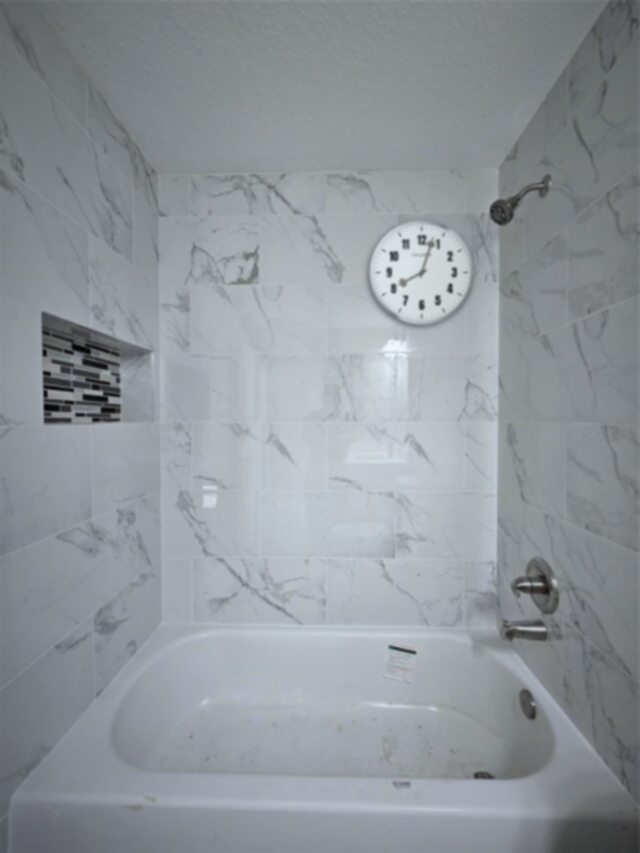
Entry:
8h03
